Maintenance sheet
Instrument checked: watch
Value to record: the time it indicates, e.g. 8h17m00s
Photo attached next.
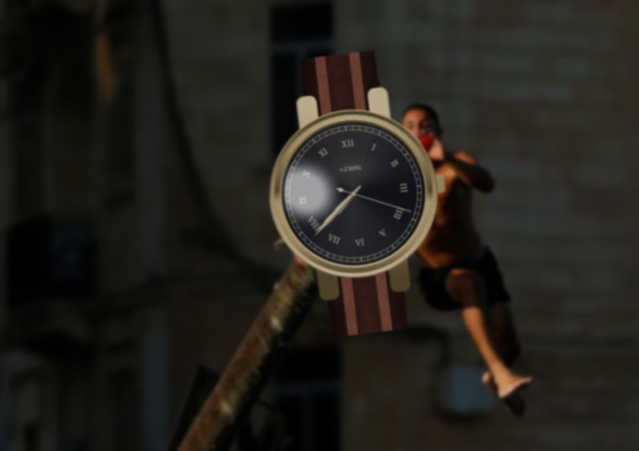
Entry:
7h38m19s
